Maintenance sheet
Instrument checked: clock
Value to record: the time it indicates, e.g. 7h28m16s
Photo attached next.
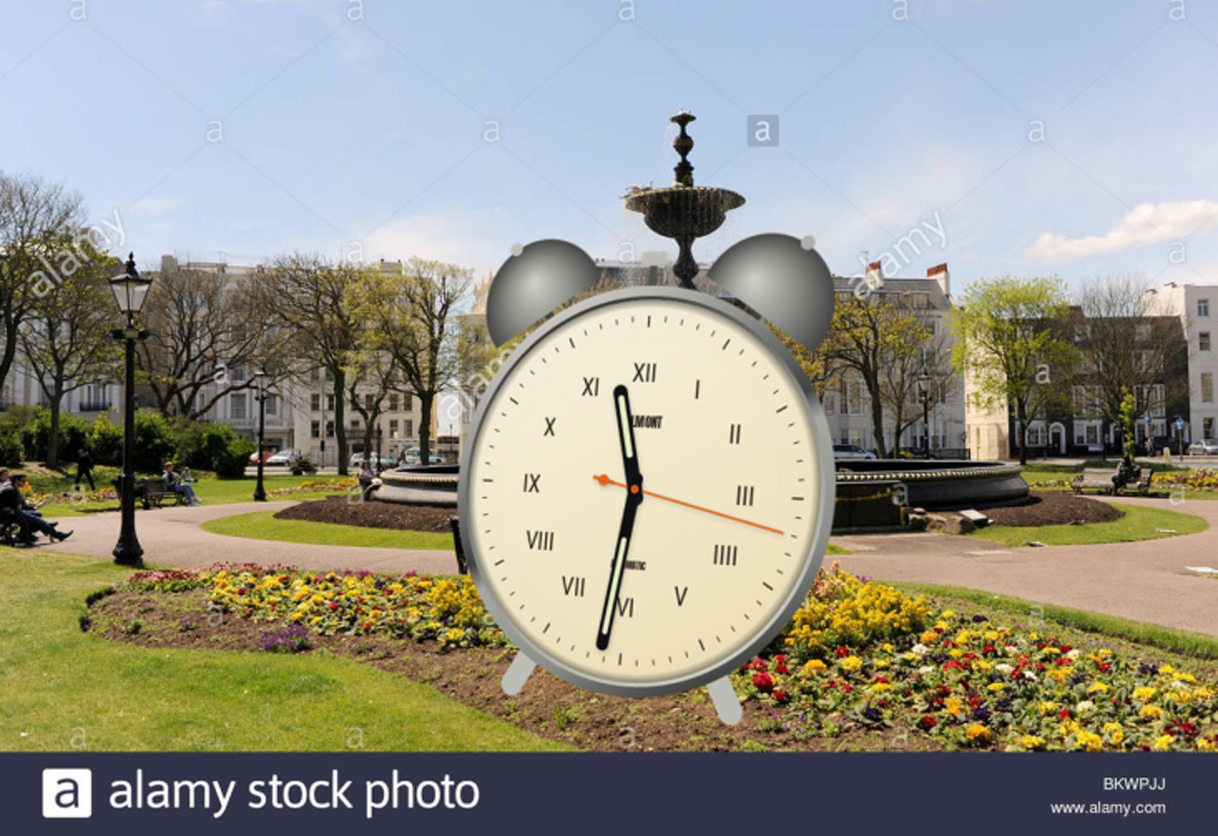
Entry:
11h31m17s
